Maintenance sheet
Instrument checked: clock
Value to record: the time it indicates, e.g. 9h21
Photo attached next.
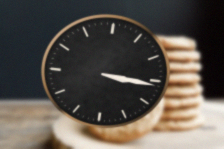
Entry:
3h16
